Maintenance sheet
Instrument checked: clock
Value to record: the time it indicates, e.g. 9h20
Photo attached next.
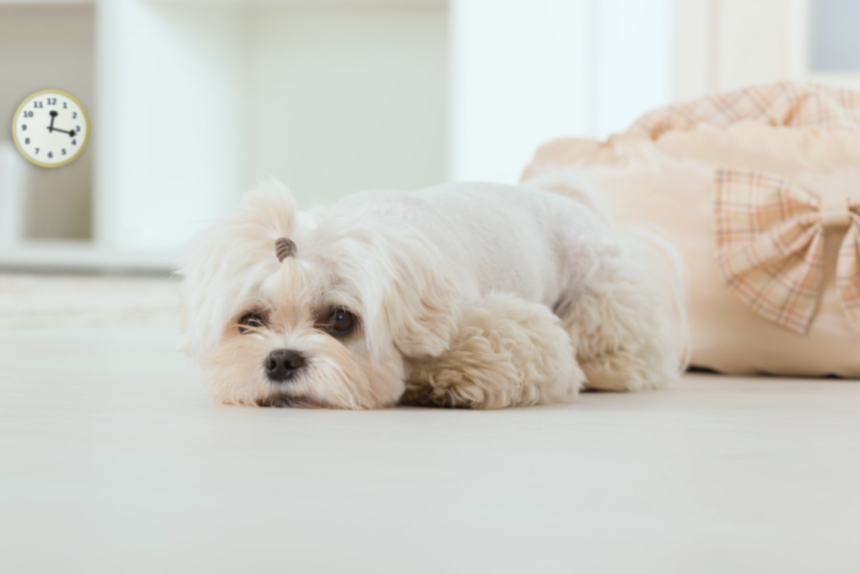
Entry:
12h17
